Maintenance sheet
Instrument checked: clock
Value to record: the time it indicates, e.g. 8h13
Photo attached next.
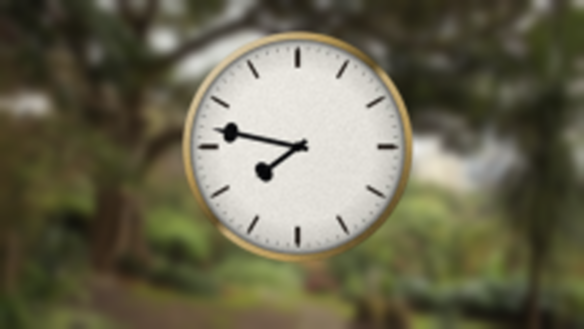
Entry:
7h47
